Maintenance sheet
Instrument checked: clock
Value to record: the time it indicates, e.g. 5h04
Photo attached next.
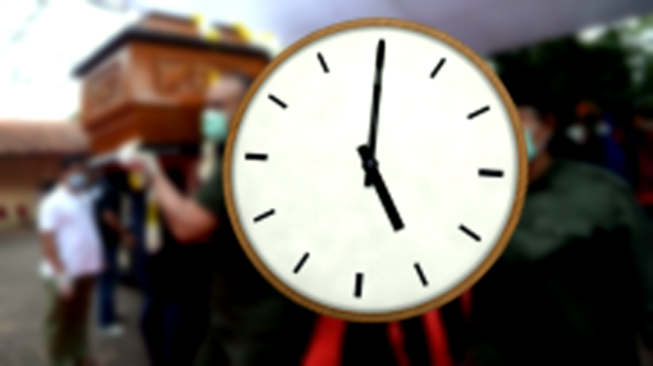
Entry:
5h00
